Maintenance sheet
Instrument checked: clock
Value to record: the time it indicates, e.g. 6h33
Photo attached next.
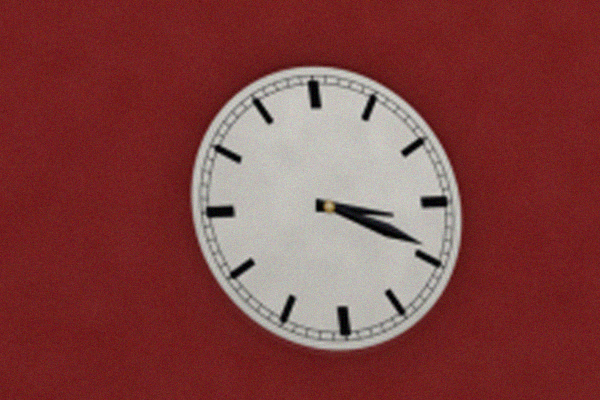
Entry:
3h19
